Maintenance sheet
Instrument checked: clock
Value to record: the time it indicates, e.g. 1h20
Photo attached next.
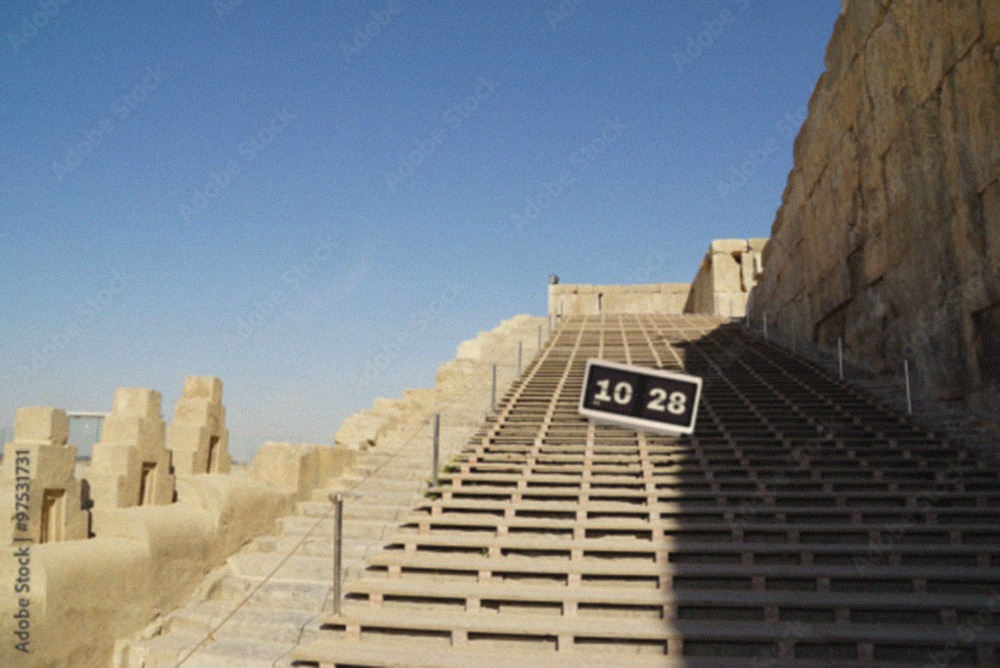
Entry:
10h28
